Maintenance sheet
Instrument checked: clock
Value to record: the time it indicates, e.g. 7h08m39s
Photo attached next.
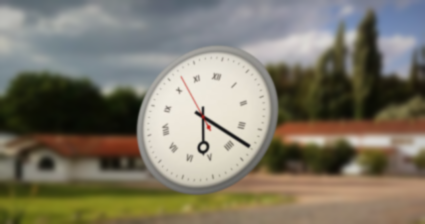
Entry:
5h17m52s
